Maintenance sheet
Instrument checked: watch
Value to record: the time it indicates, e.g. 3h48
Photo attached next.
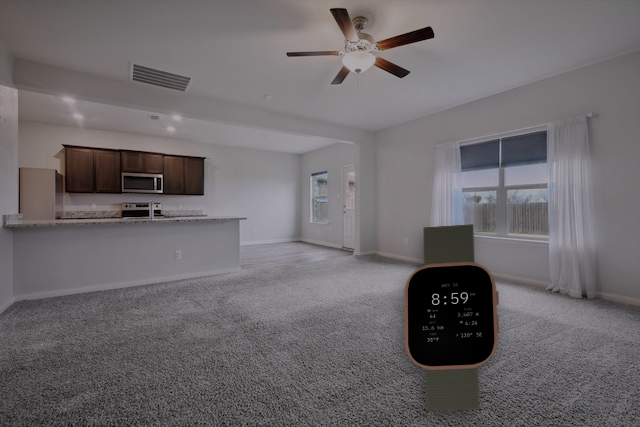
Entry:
8h59
